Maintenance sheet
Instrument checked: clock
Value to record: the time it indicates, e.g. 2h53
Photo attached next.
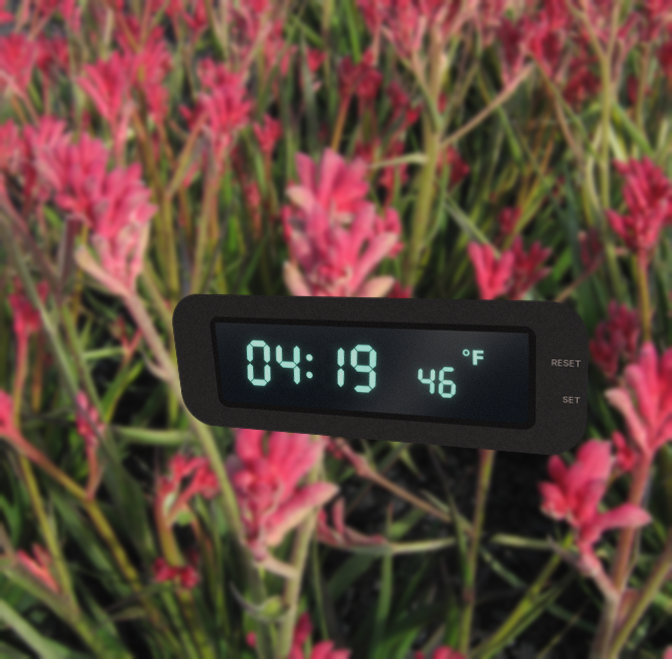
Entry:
4h19
